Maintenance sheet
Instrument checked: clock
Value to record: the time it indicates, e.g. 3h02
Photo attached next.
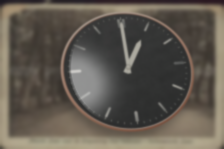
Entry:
1h00
